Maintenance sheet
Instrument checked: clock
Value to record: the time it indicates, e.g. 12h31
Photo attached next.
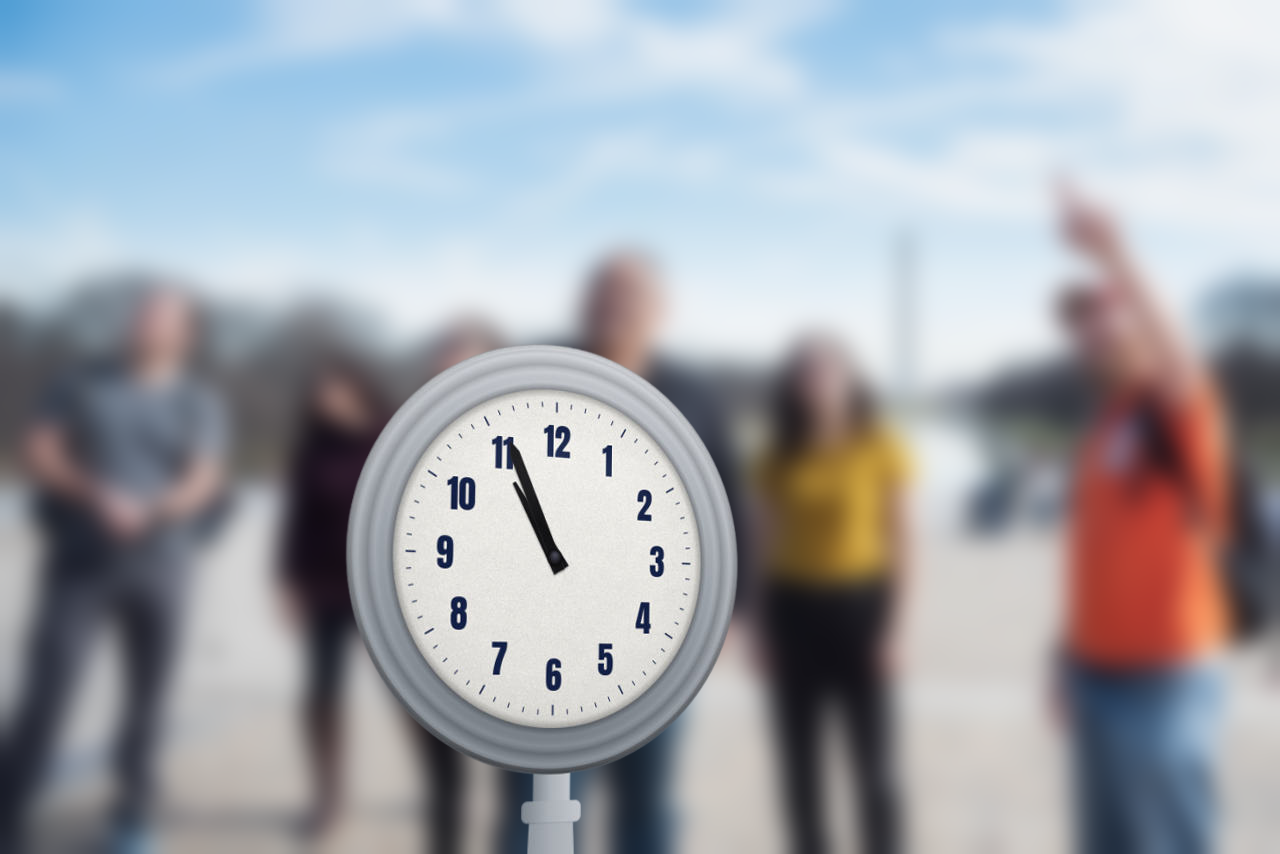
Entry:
10h56
